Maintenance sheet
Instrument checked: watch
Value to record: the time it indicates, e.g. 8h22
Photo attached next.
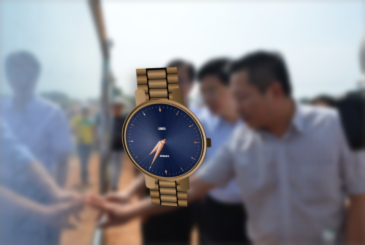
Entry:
7h35
